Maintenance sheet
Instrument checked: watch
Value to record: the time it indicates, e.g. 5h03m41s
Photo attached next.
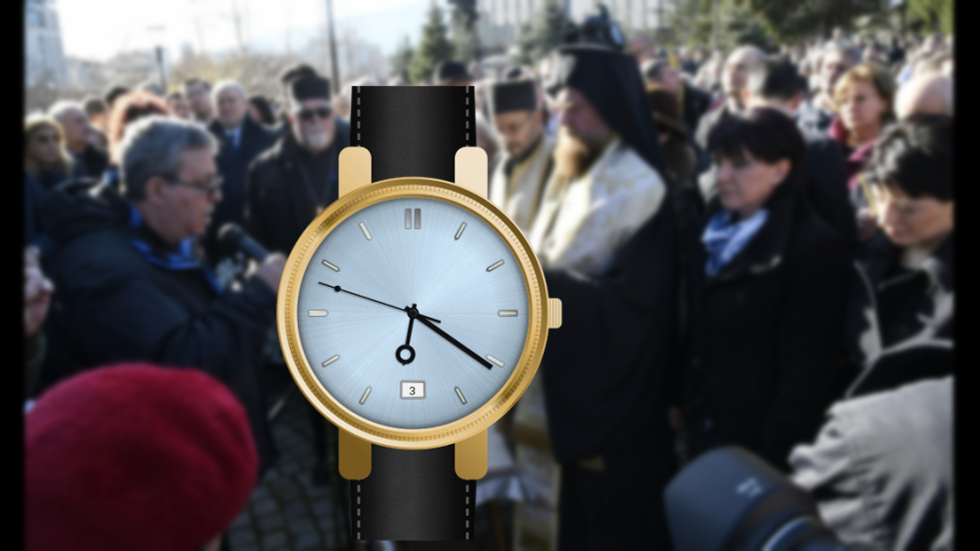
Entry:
6h20m48s
